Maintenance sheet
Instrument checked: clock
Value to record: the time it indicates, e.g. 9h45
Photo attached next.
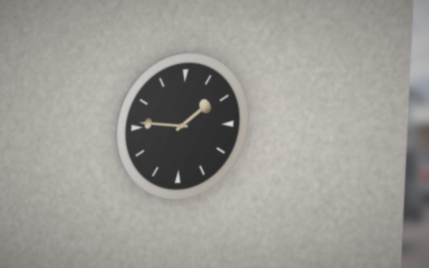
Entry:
1h46
